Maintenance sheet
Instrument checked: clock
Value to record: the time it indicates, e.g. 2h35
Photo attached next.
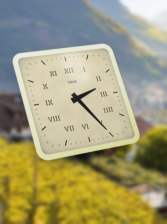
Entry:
2h25
